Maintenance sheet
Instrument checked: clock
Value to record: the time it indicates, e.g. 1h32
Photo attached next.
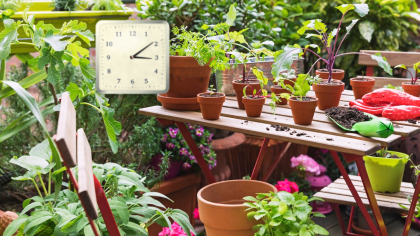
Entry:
3h09
